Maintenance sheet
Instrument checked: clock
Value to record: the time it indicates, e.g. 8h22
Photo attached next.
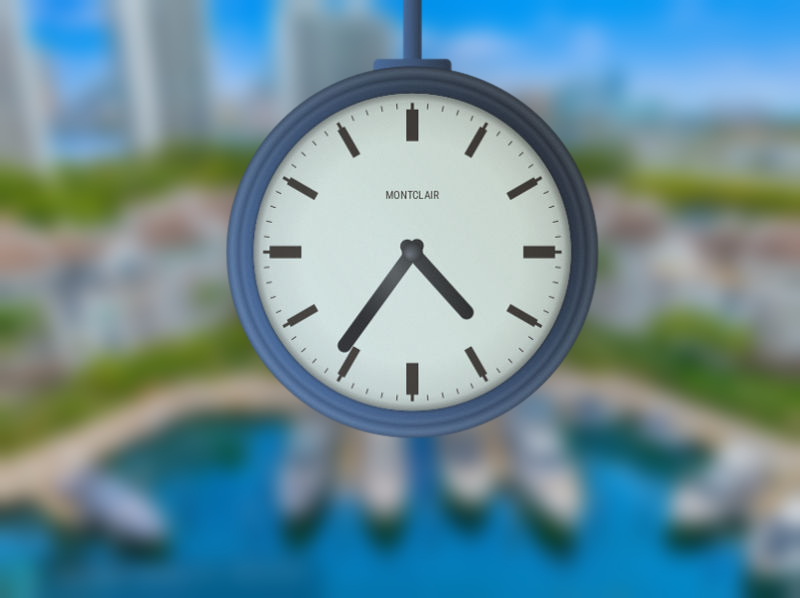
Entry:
4h36
